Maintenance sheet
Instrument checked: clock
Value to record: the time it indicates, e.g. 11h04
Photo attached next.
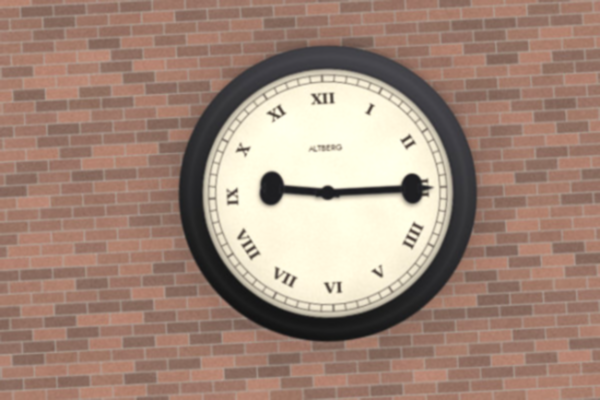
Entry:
9h15
